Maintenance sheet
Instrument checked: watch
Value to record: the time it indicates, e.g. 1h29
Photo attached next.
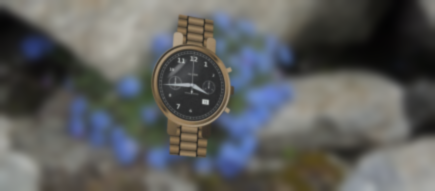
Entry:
3h44
